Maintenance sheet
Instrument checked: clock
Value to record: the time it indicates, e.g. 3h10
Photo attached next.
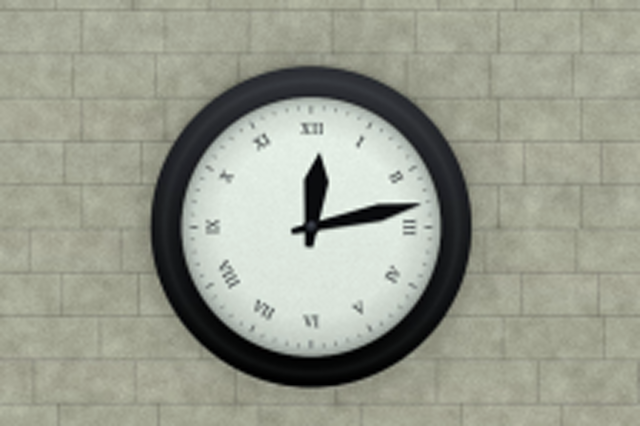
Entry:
12h13
